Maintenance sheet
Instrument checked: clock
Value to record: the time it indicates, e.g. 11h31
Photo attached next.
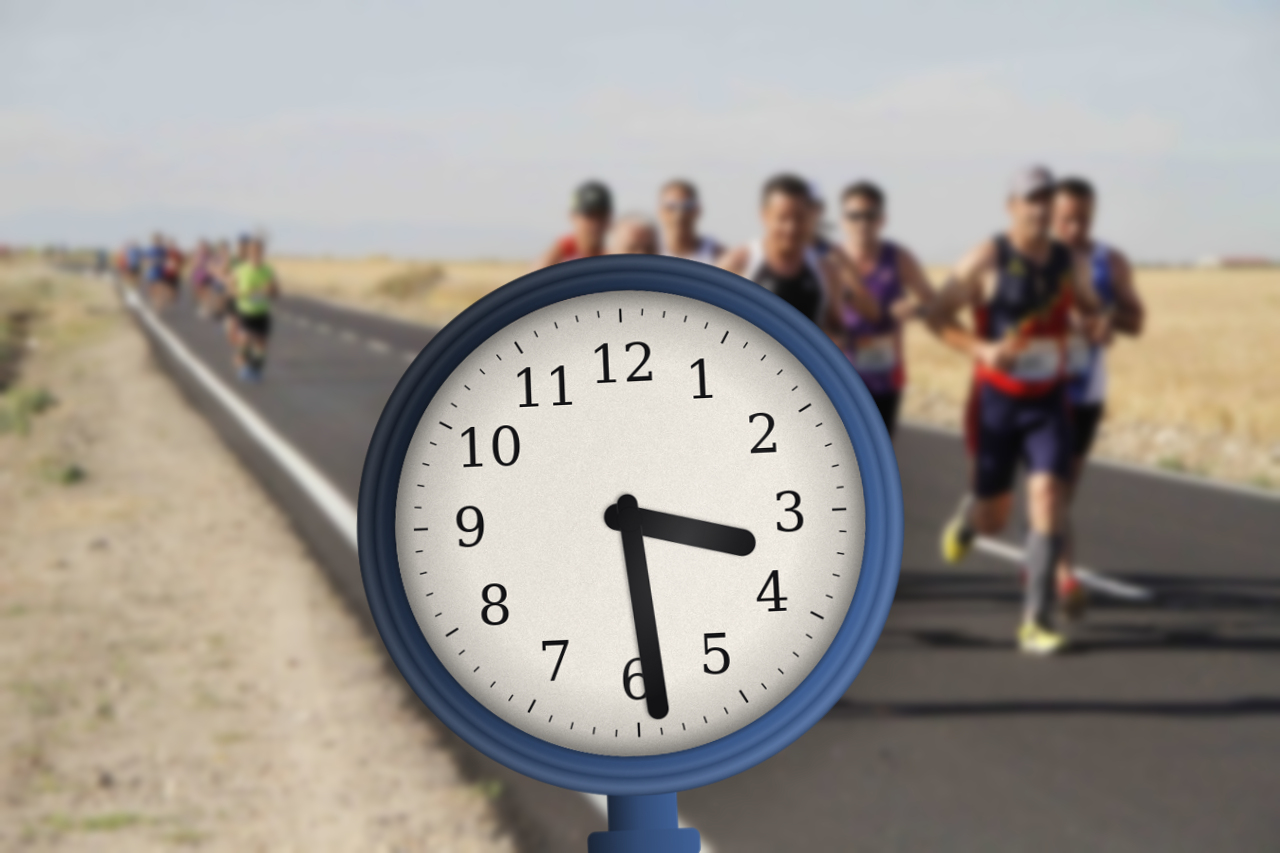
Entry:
3h29
